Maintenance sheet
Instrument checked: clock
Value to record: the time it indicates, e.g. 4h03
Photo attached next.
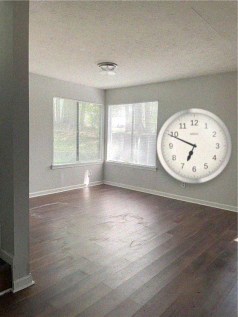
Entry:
6h49
